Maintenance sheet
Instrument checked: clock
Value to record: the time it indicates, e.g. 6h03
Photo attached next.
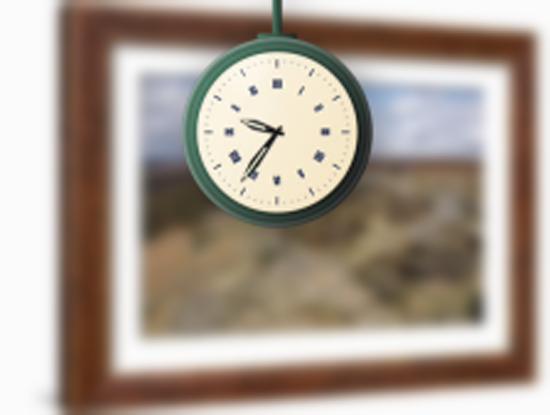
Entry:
9h36
